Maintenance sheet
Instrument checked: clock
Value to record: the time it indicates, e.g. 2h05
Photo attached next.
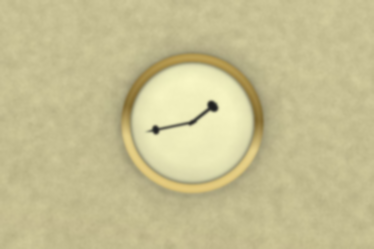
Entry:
1h43
